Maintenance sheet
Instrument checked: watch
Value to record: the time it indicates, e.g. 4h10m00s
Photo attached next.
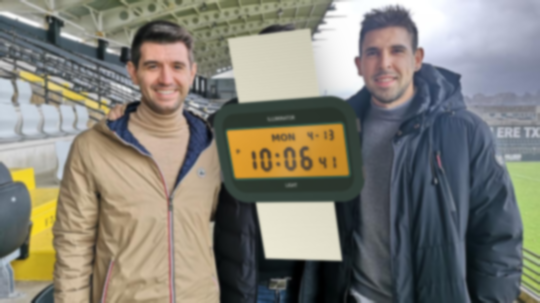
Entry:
10h06m41s
